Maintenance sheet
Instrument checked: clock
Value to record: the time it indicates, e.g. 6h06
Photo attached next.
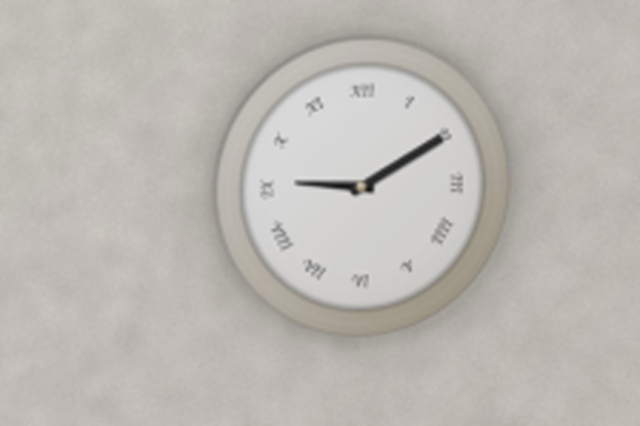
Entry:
9h10
